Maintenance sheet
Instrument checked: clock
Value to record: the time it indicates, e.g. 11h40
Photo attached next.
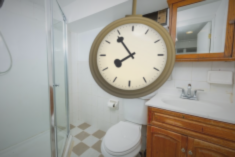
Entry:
7h54
